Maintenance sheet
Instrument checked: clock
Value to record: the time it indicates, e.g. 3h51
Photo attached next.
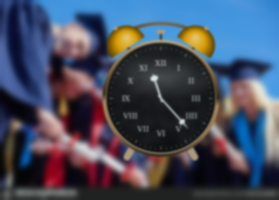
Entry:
11h23
